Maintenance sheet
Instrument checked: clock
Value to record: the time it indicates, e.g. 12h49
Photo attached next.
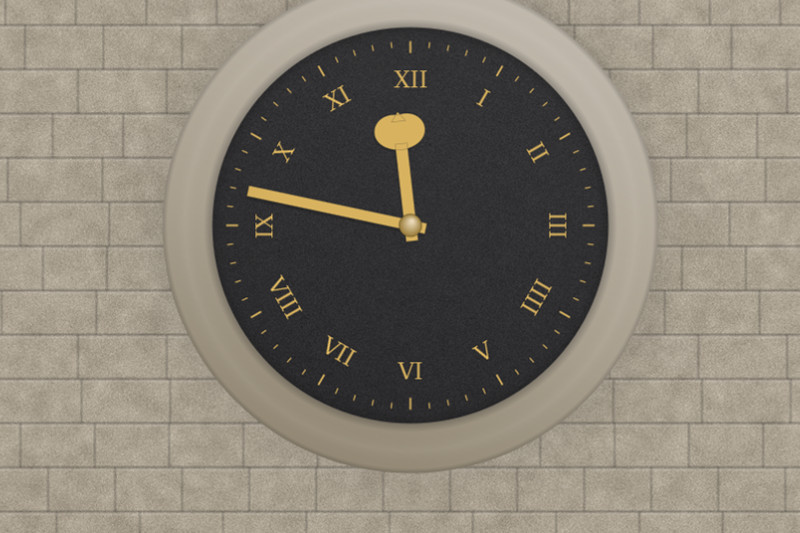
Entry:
11h47
